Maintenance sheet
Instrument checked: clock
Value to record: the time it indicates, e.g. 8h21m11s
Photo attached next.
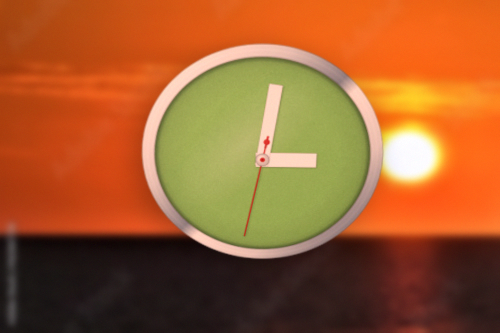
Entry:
3h01m32s
